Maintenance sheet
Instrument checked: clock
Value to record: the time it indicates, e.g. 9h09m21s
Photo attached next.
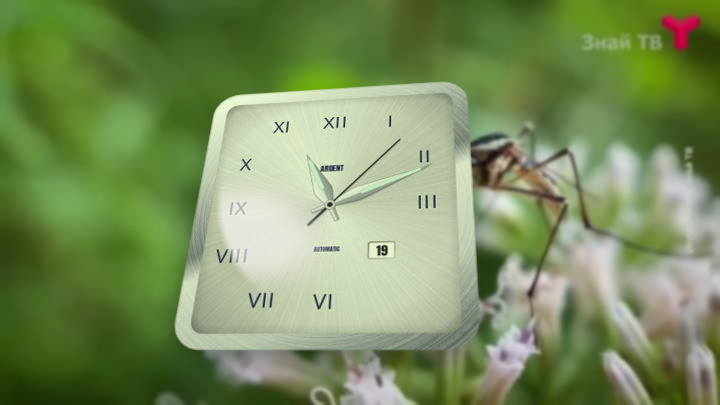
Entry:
11h11m07s
